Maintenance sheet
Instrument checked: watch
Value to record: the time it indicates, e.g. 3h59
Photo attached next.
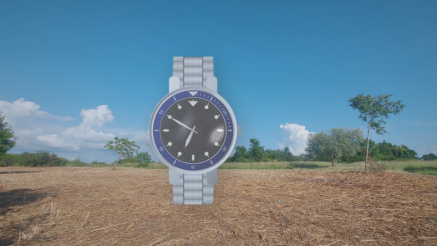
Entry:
6h50
